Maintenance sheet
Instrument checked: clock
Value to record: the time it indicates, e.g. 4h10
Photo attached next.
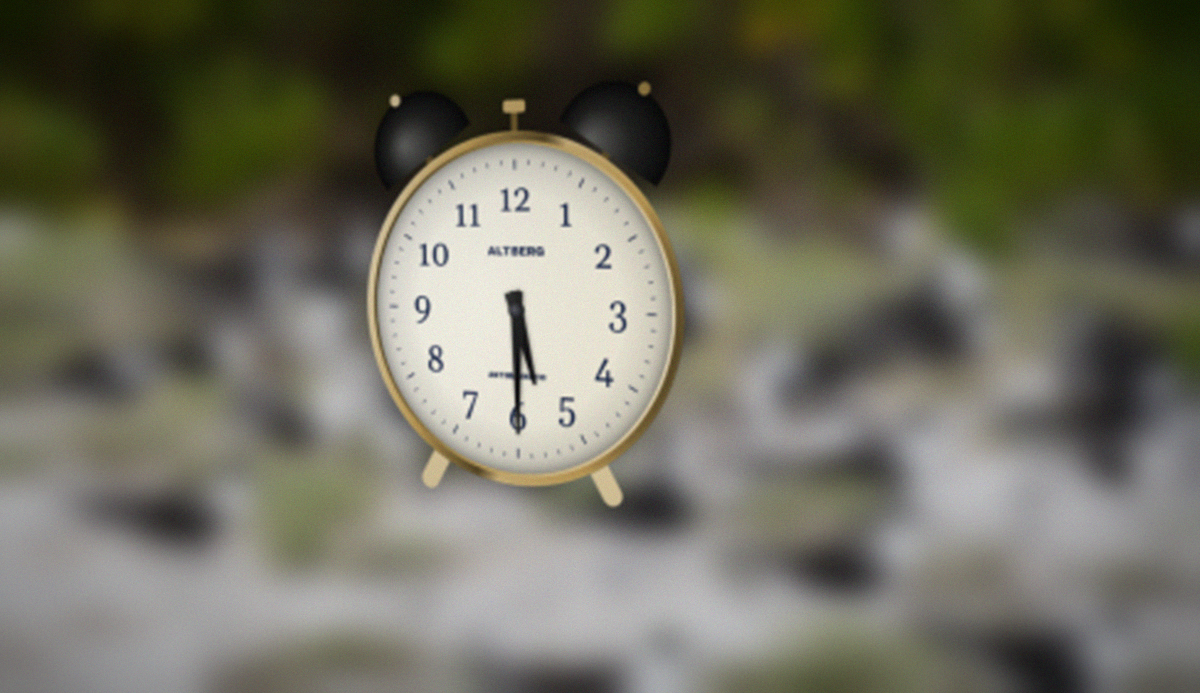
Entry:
5h30
